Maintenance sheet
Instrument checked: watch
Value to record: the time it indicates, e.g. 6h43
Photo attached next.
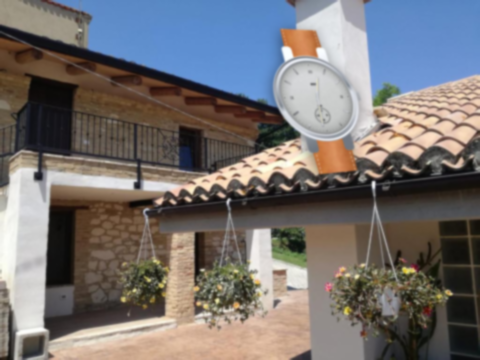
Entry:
12h31
